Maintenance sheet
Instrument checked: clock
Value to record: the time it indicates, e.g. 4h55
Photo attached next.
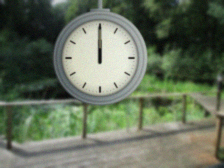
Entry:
12h00
